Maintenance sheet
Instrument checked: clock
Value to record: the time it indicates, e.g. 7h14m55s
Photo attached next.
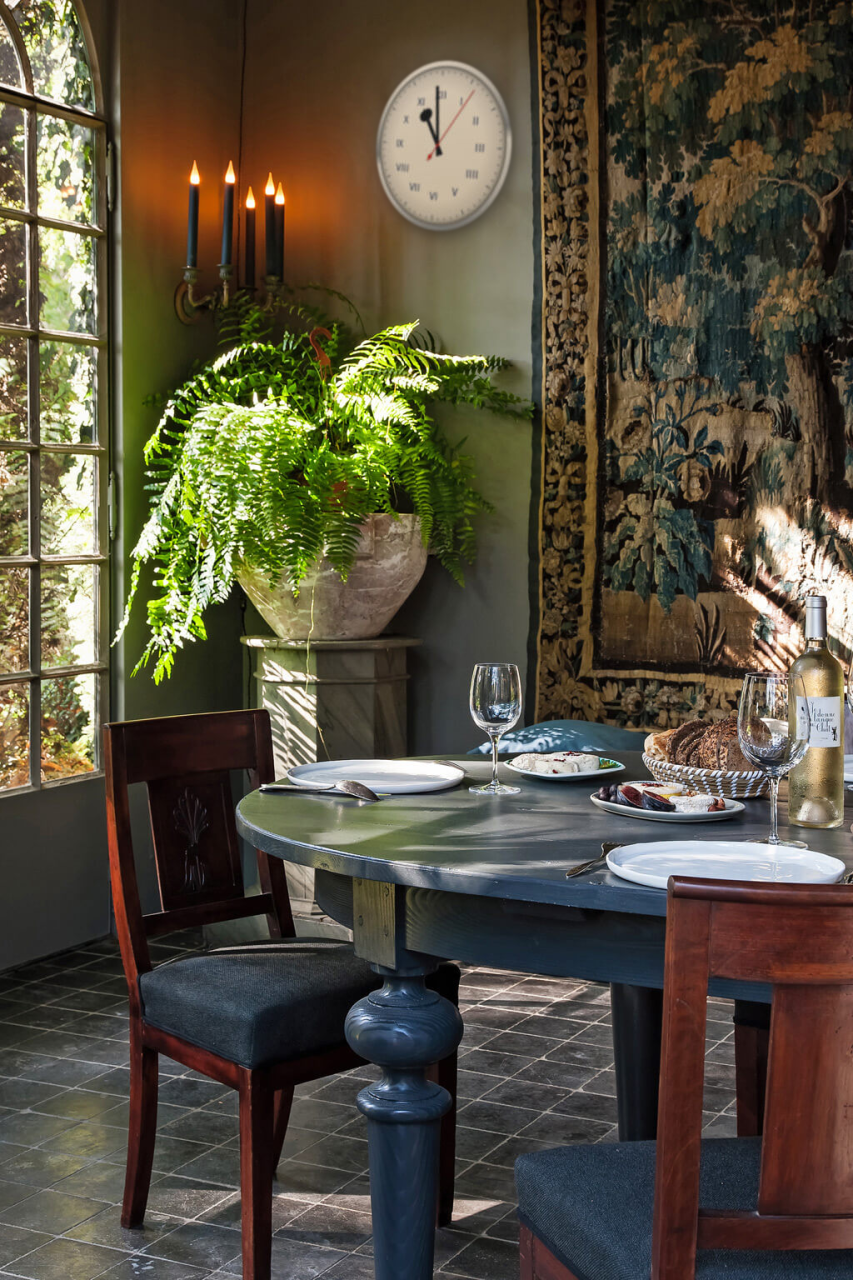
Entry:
10h59m06s
